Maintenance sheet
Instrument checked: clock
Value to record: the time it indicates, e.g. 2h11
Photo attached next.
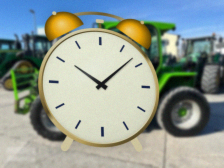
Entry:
10h08
